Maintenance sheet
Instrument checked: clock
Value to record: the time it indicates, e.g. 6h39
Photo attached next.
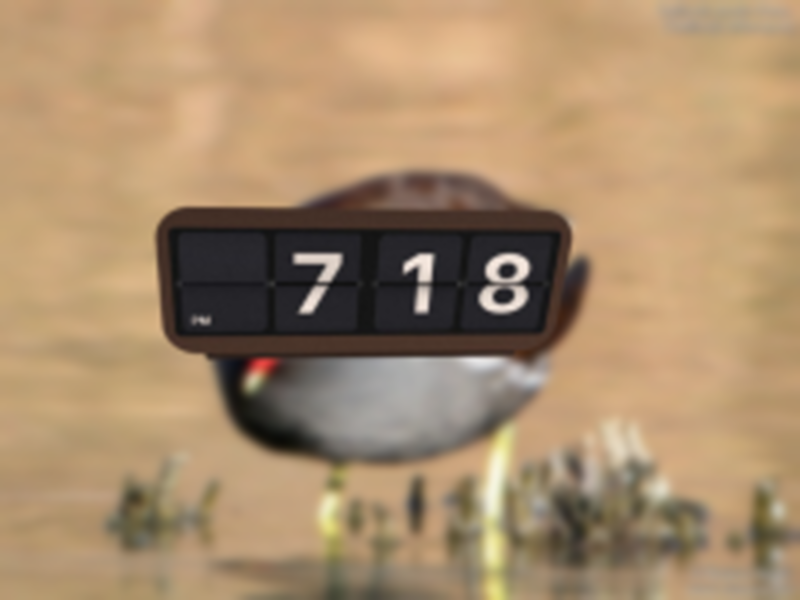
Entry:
7h18
